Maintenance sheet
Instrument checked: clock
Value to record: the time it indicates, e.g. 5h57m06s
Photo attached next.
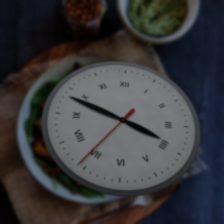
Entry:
3h48m36s
